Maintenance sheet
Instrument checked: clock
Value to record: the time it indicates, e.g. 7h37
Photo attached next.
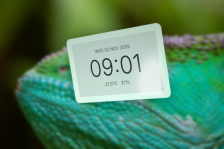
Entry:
9h01
